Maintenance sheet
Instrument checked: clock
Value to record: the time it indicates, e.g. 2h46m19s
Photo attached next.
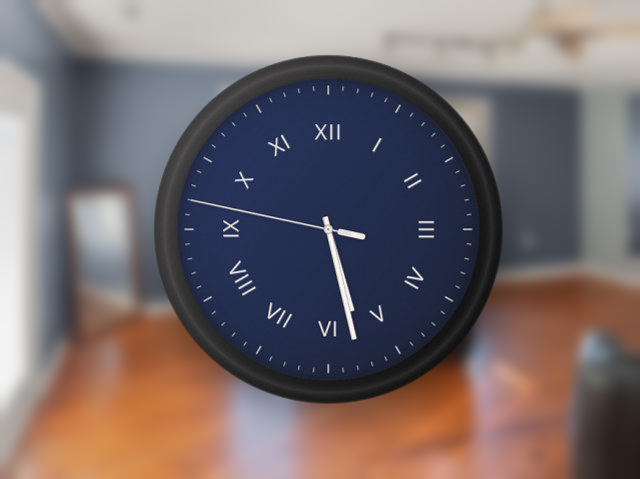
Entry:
5h27m47s
